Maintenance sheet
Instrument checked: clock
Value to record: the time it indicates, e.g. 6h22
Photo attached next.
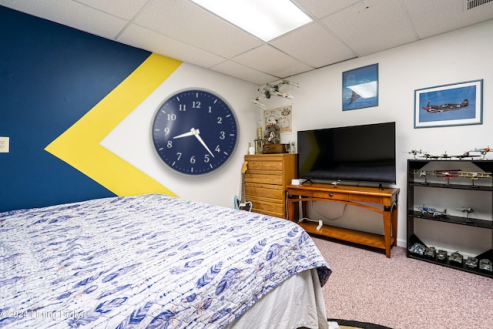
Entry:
8h23
